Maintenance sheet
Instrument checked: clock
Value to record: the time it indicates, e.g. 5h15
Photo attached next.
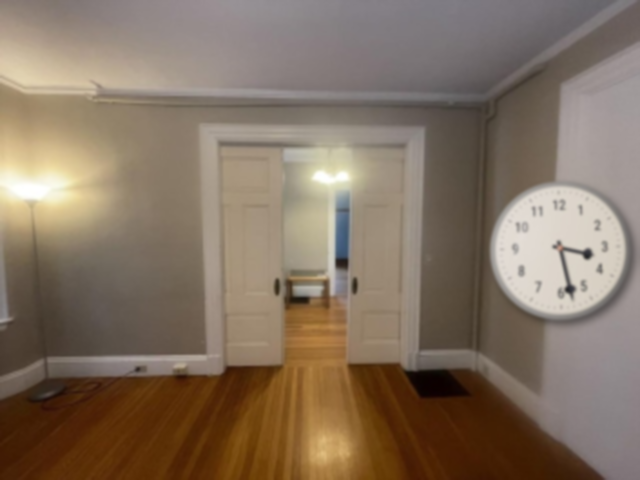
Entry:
3h28
